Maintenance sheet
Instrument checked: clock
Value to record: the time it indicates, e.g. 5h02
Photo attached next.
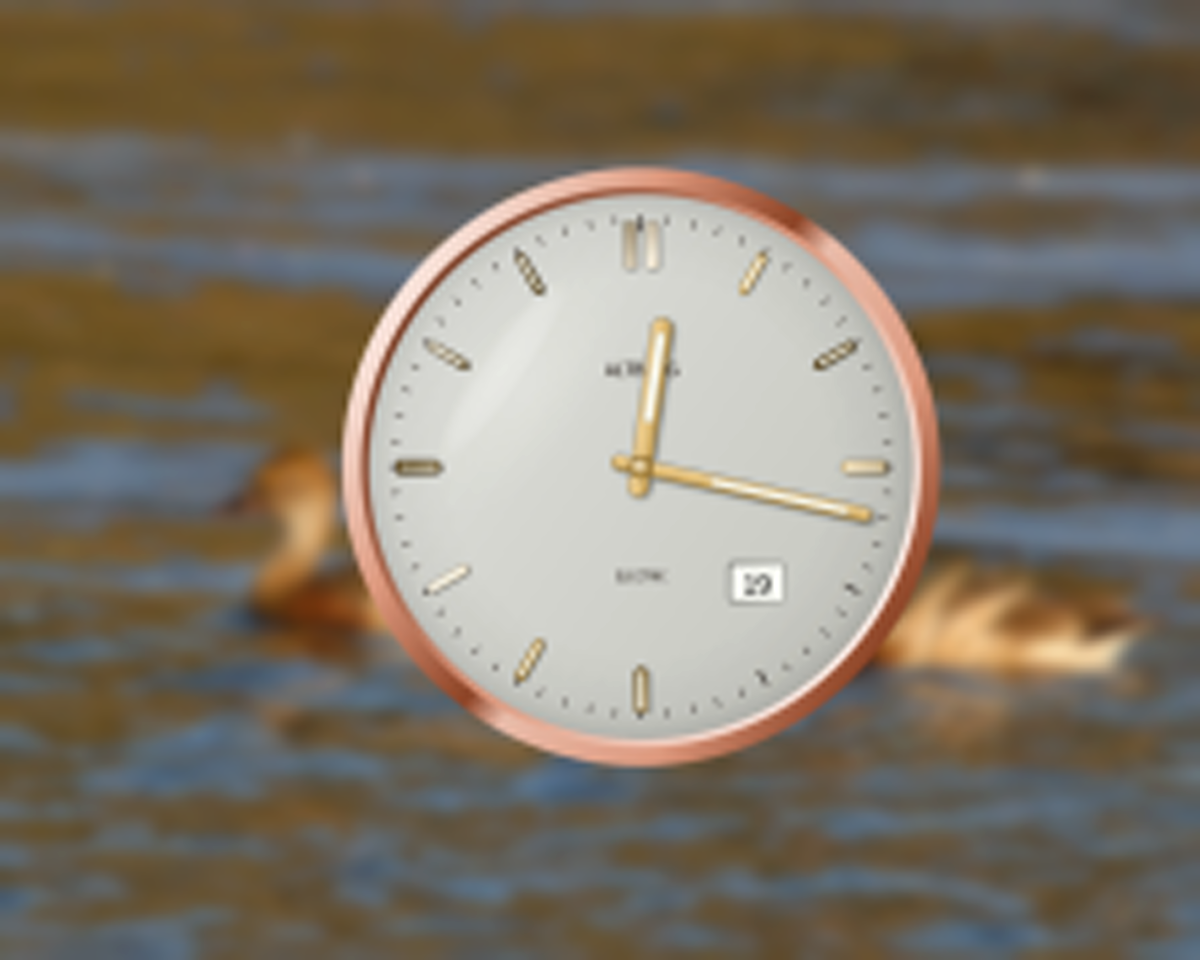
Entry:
12h17
